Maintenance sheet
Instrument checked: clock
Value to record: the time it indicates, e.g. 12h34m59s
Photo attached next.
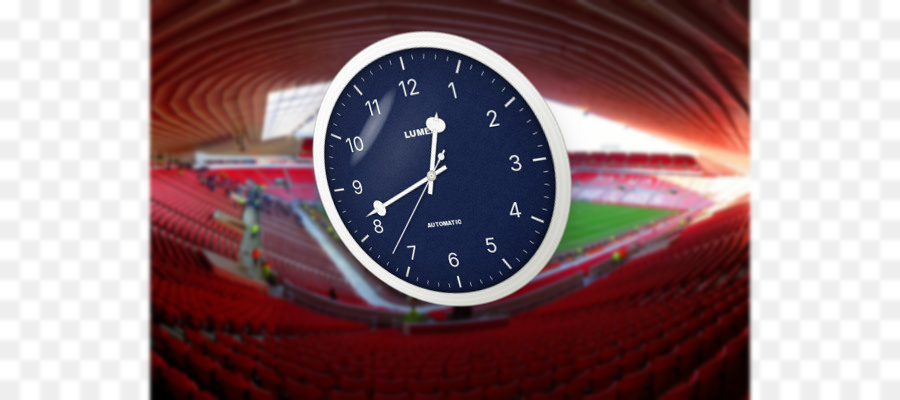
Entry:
12h41m37s
